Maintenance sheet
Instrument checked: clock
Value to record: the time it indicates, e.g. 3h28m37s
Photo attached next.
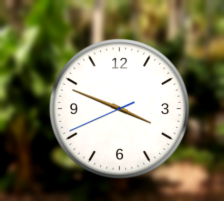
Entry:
3h48m41s
